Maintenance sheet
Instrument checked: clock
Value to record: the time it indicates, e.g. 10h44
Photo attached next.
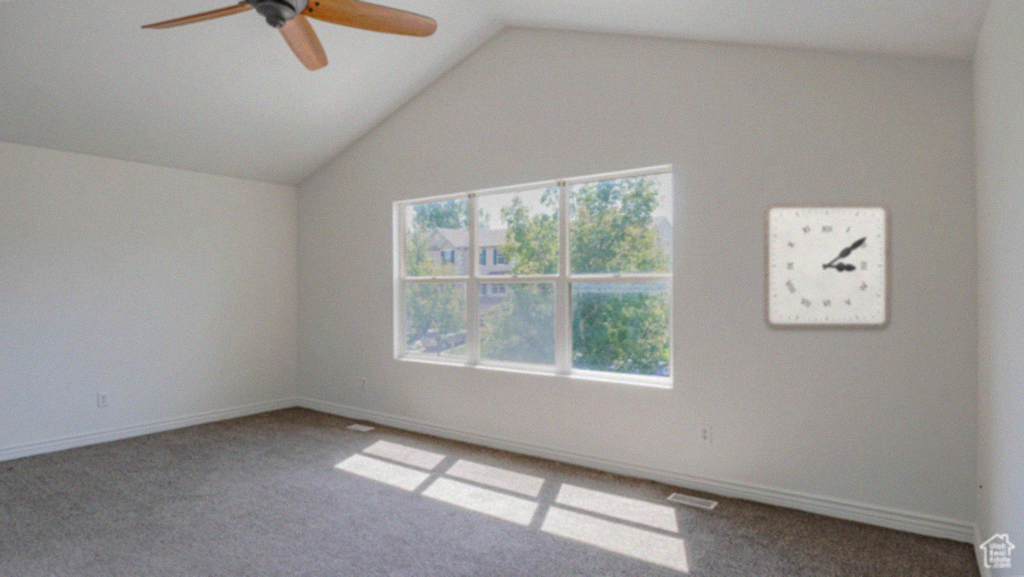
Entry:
3h09
